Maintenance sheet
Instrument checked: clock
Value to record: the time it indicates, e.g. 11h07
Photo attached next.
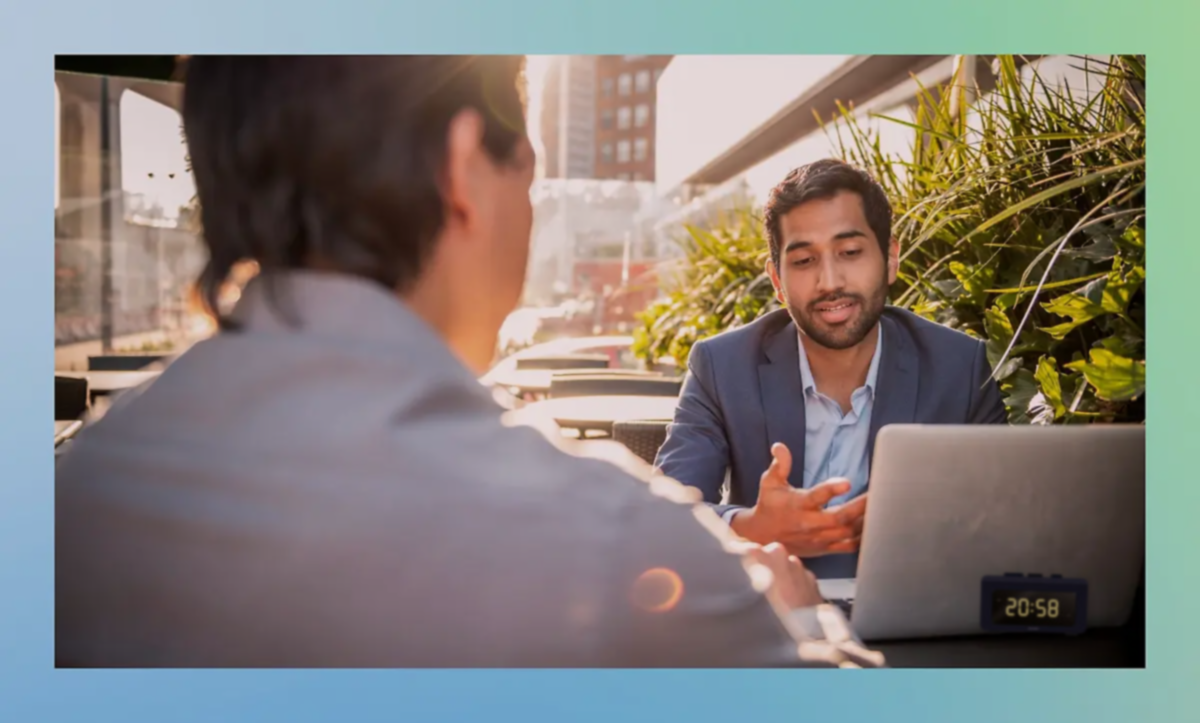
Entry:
20h58
